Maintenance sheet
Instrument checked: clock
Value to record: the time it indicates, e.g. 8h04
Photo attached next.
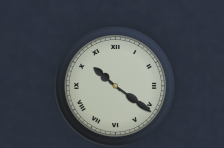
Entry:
10h21
